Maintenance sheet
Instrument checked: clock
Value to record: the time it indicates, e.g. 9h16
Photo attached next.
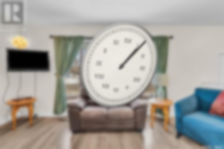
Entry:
1h06
